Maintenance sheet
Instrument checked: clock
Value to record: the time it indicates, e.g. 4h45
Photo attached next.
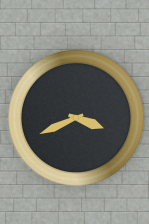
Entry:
3h41
